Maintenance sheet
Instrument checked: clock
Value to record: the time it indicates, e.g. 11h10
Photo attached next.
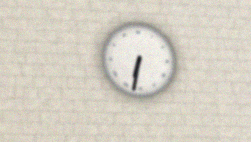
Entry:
6h32
